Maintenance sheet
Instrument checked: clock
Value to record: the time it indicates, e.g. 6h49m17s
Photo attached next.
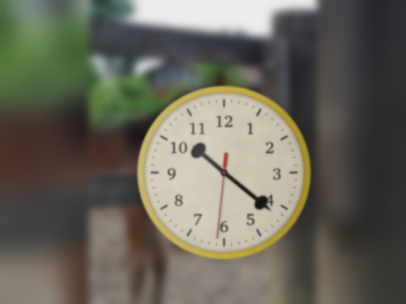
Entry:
10h21m31s
